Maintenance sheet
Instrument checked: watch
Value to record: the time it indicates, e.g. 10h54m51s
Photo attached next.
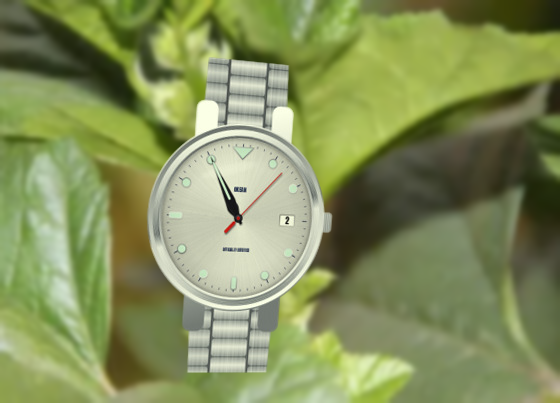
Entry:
10h55m07s
